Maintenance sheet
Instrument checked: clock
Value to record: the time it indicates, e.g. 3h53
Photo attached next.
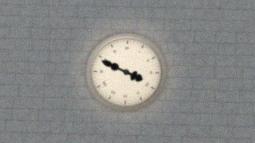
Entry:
3h49
